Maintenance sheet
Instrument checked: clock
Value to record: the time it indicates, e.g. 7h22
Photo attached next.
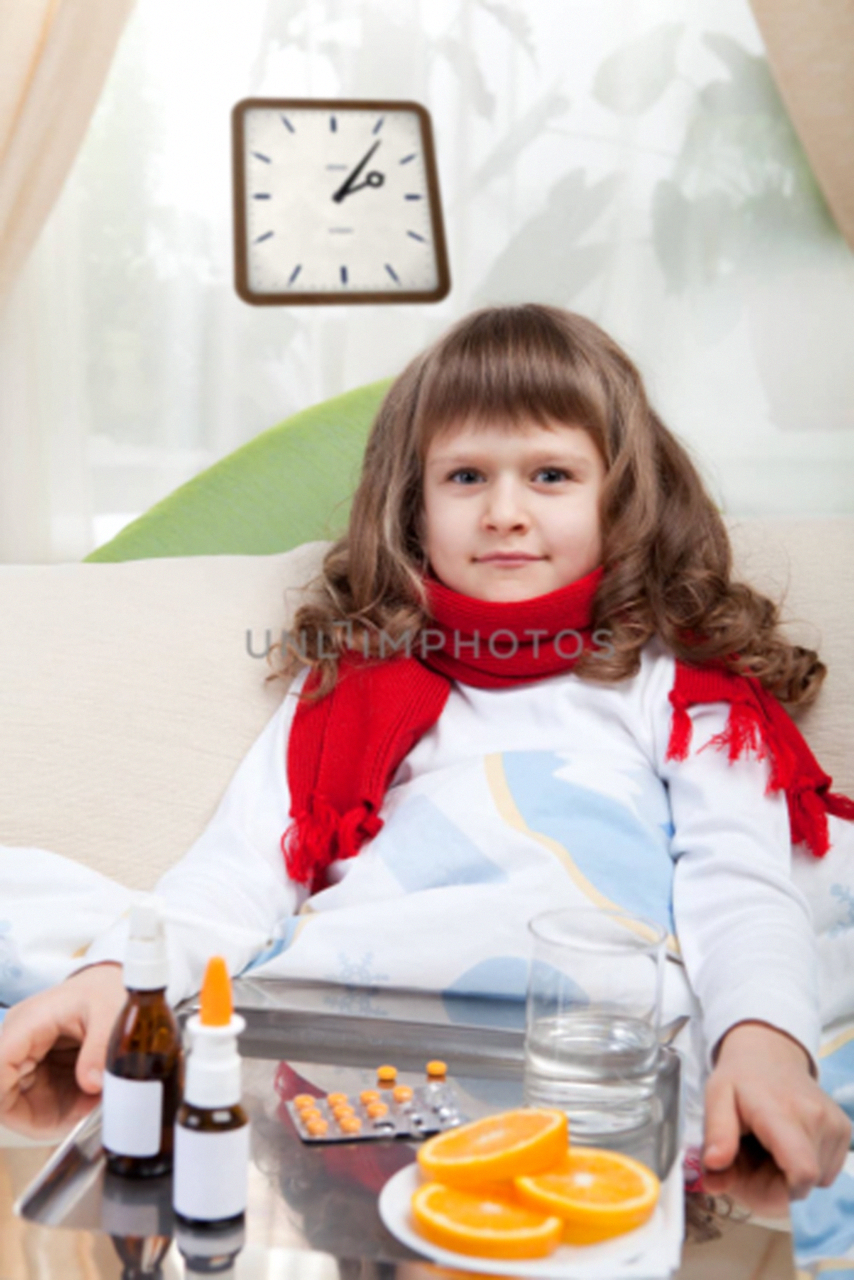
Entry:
2h06
